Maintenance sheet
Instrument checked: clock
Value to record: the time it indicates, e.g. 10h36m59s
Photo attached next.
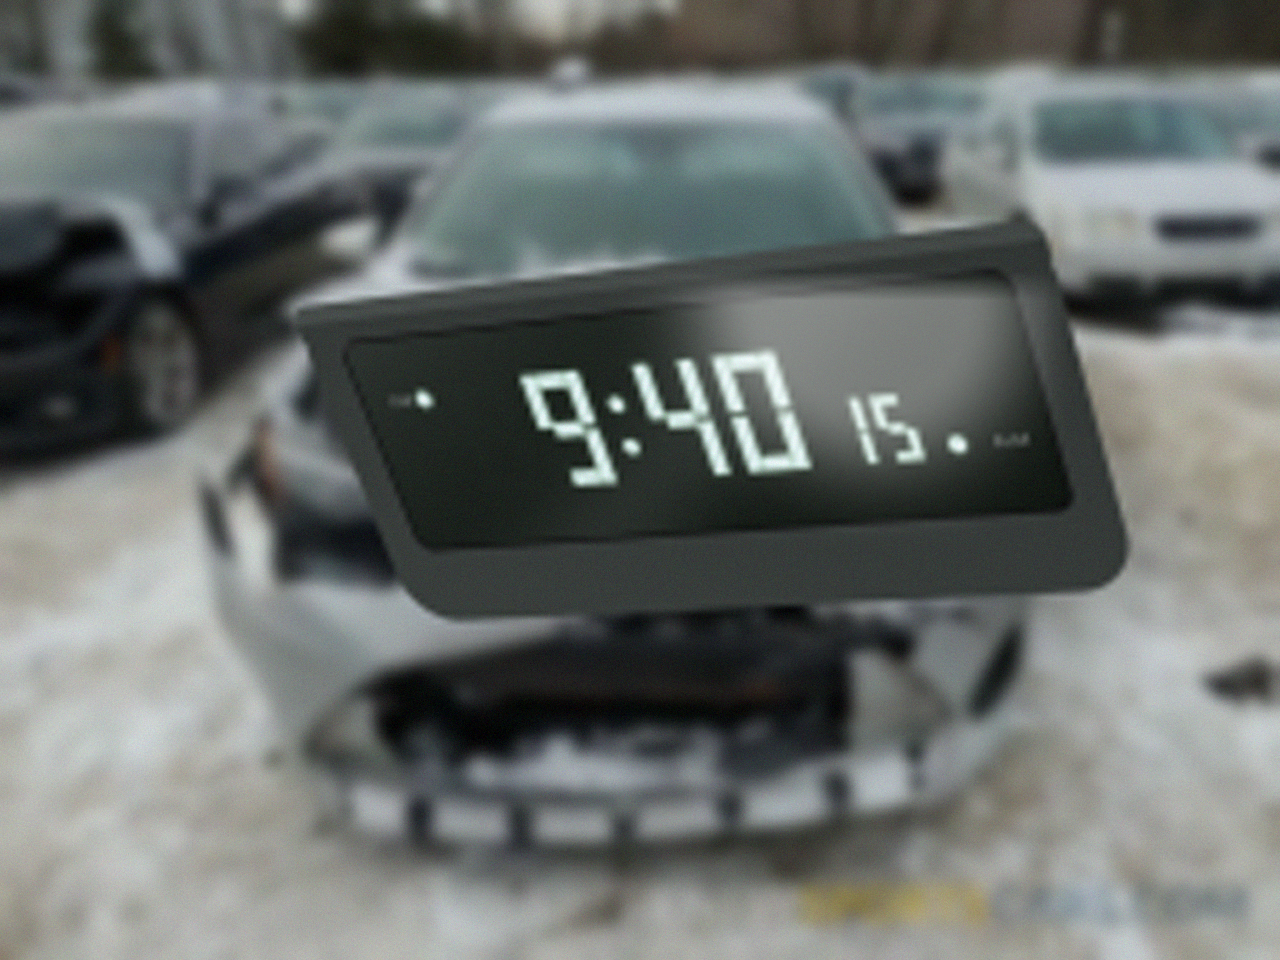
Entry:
9h40m15s
